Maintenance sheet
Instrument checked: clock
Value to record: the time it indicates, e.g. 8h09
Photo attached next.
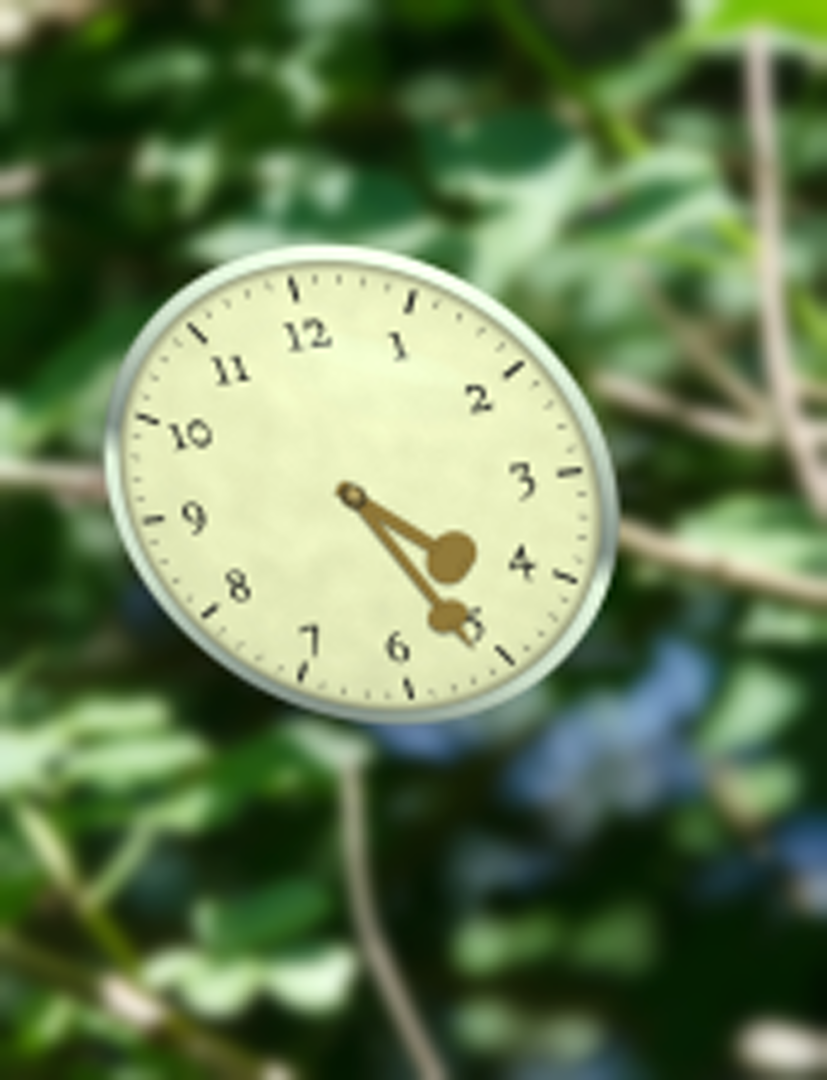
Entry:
4h26
